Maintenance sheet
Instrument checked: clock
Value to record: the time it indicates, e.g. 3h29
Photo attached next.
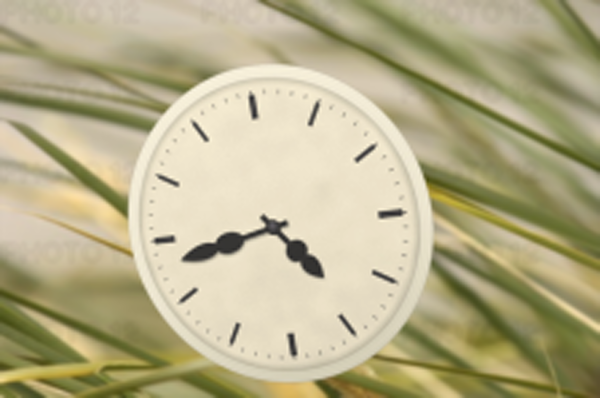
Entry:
4h43
